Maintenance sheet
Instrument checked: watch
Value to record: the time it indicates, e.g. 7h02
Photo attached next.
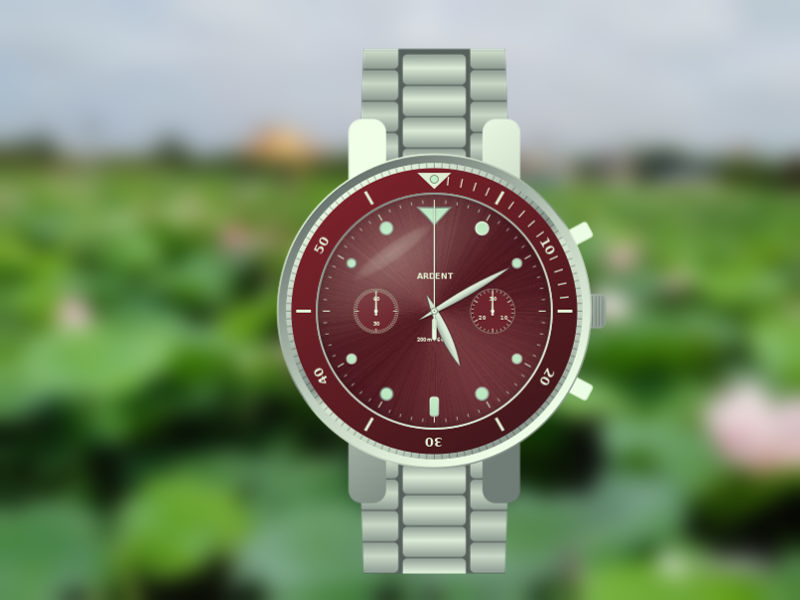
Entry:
5h10
